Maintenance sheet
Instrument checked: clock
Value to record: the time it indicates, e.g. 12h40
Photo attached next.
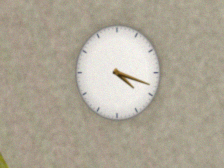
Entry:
4h18
